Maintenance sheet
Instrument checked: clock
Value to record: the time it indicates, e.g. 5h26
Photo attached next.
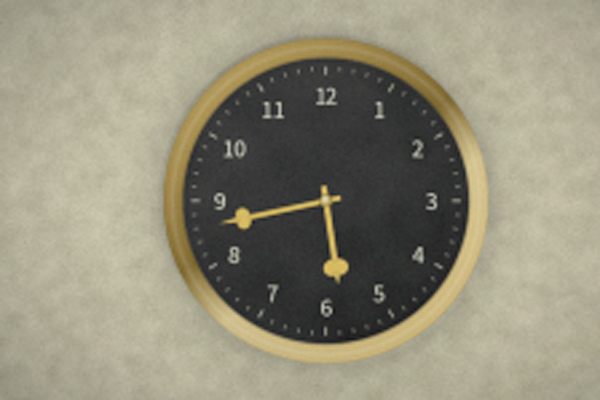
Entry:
5h43
